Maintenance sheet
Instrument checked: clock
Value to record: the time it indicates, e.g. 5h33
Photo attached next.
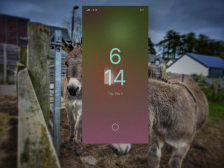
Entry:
6h14
